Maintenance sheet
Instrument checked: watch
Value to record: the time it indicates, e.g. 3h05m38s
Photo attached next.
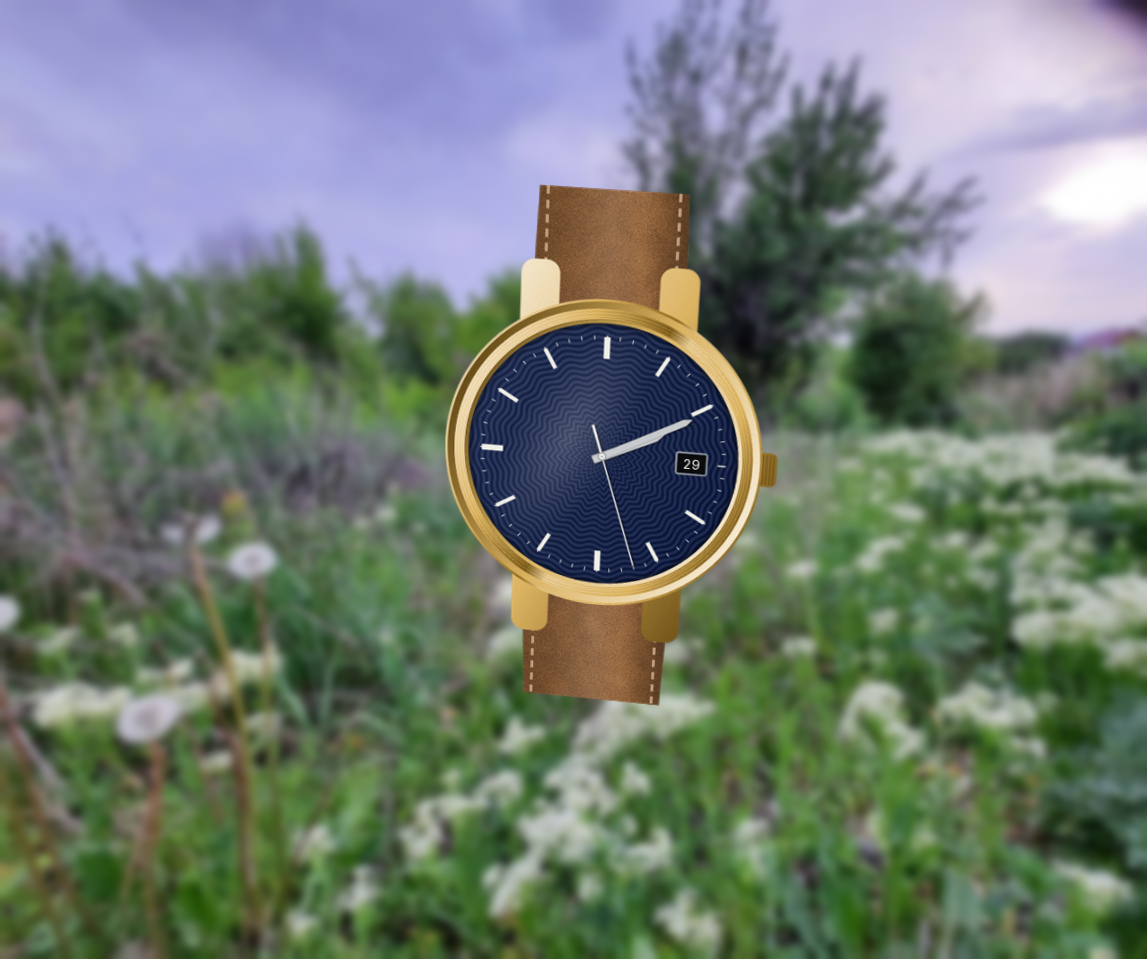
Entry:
2h10m27s
